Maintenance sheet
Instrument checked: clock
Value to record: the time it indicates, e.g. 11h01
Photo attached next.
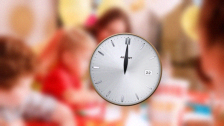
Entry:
12h00
